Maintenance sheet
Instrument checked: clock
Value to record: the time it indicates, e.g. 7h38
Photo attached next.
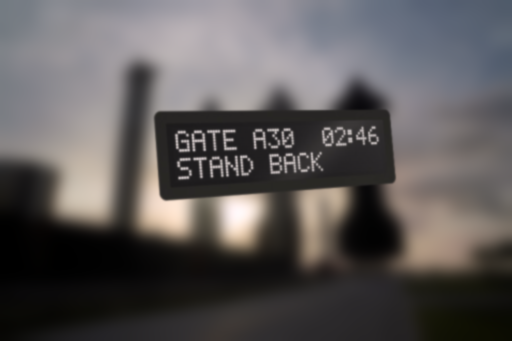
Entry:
2h46
